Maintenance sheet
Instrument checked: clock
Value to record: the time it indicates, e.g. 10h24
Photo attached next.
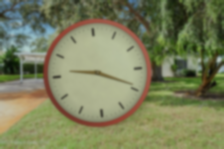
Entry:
9h19
